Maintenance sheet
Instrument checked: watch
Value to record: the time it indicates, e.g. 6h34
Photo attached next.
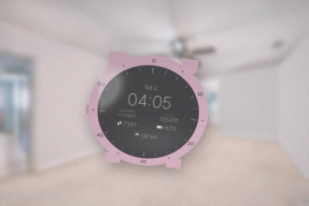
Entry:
4h05
